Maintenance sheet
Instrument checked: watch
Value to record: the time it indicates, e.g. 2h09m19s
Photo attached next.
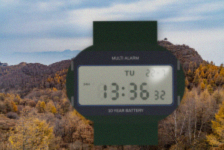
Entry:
13h36m32s
